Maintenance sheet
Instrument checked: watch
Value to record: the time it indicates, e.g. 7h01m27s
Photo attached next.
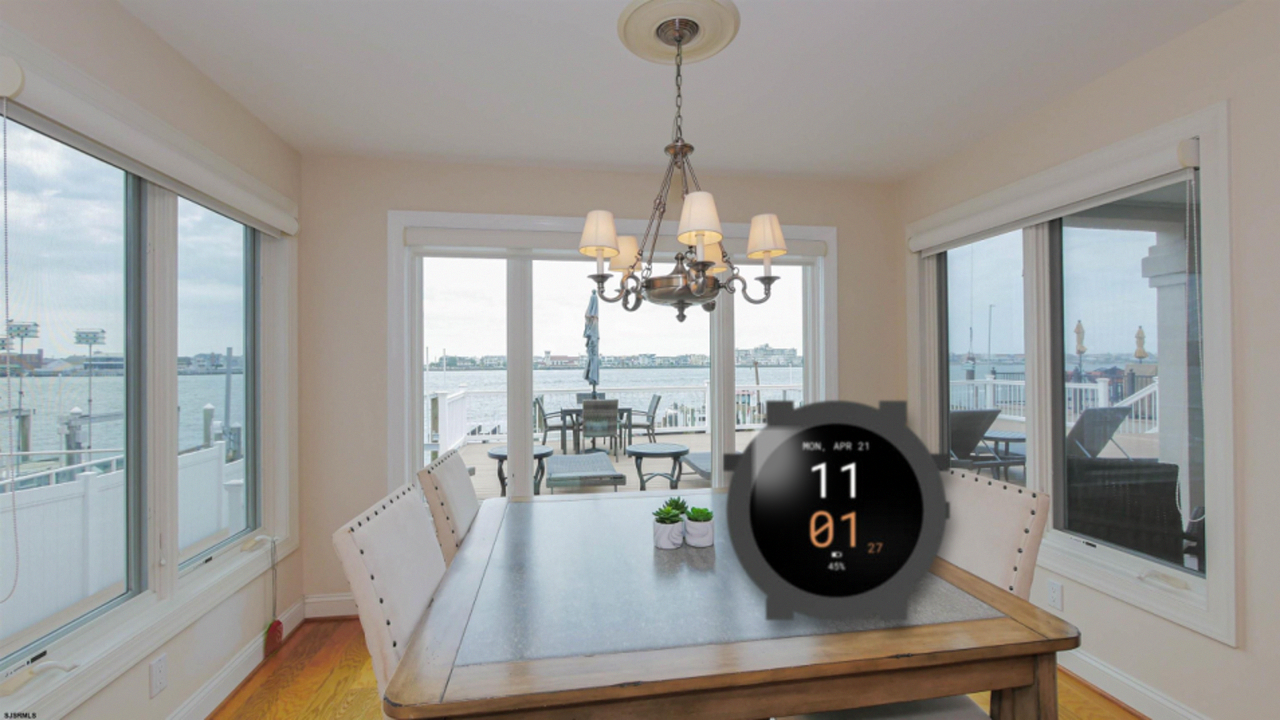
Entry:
11h01m27s
